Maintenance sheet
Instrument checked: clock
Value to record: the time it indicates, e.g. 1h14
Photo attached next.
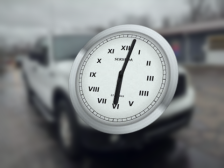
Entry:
6h02
